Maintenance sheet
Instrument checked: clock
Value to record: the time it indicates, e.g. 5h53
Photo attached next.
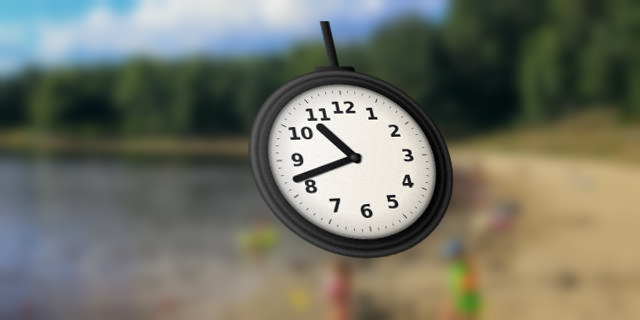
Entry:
10h42
